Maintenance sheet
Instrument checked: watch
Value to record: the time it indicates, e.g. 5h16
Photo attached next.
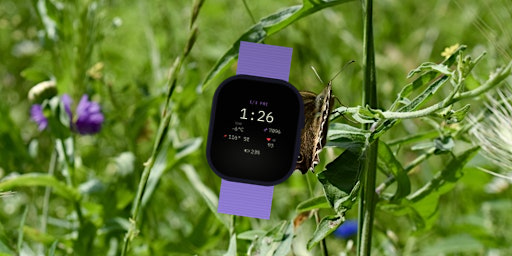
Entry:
1h26
